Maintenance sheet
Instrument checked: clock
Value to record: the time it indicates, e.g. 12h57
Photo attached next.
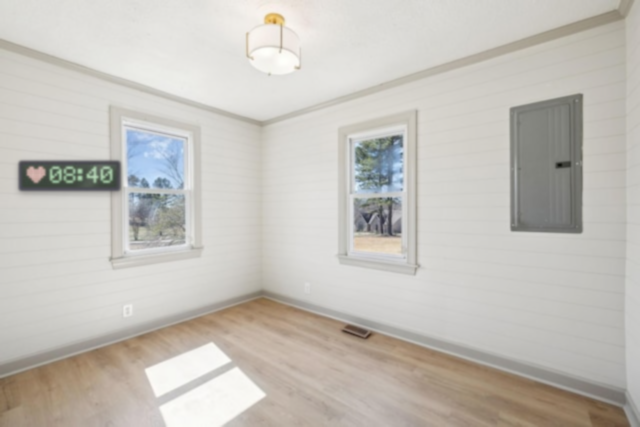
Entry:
8h40
